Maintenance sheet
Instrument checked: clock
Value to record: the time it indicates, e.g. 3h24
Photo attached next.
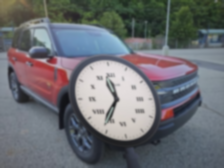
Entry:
11h36
